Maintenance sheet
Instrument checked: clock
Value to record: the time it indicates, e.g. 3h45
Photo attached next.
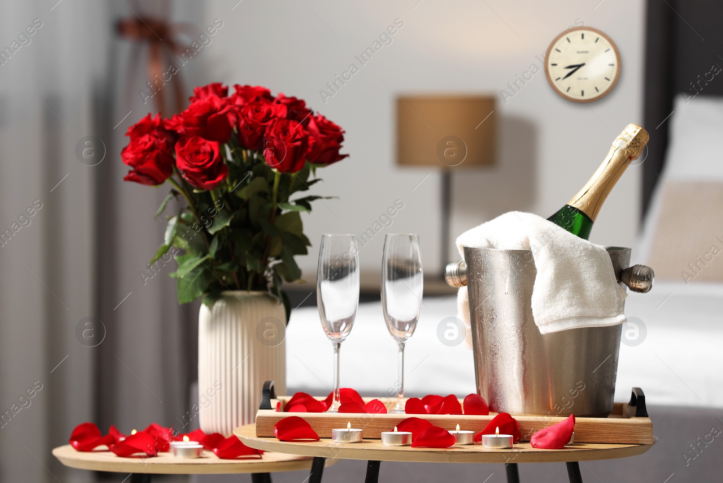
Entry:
8h39
